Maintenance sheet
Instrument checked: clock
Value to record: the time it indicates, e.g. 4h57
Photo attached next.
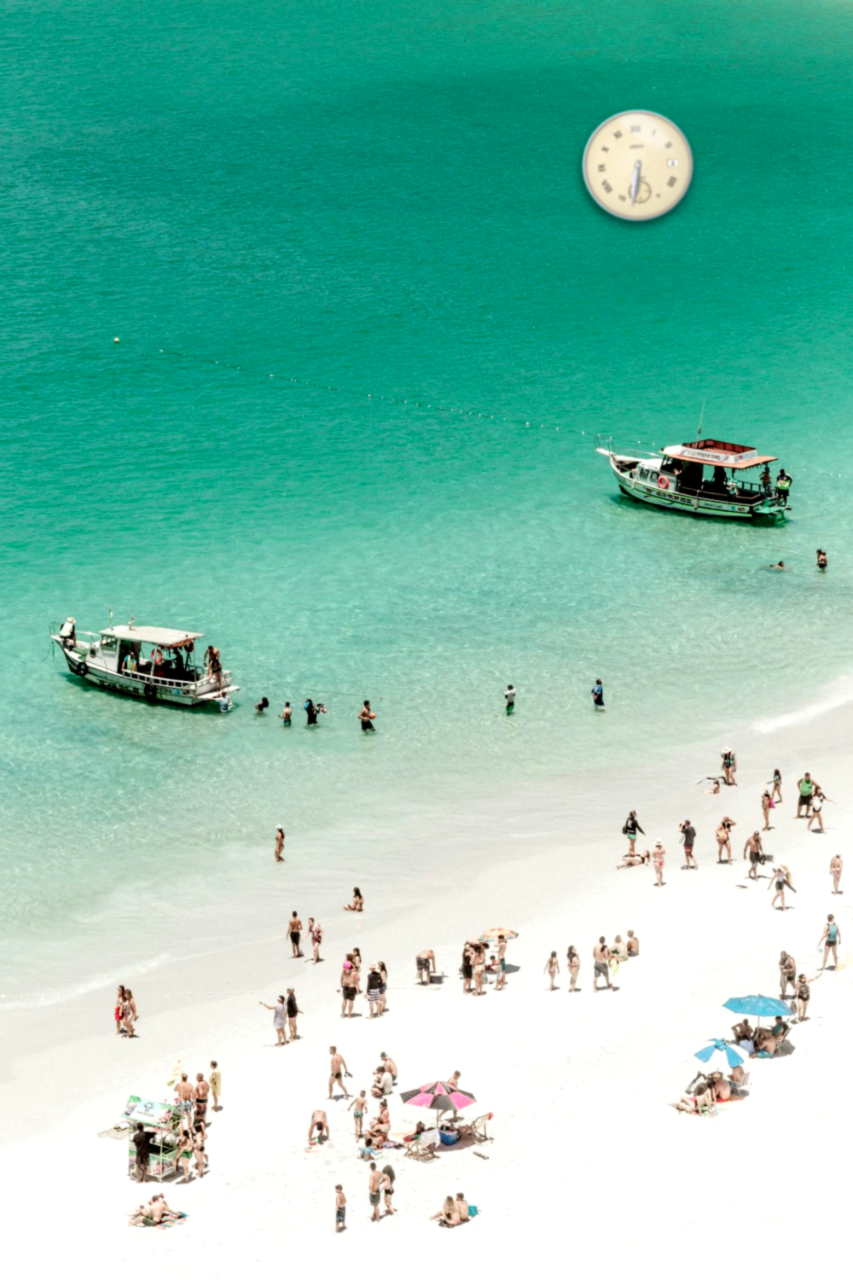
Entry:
6h32
